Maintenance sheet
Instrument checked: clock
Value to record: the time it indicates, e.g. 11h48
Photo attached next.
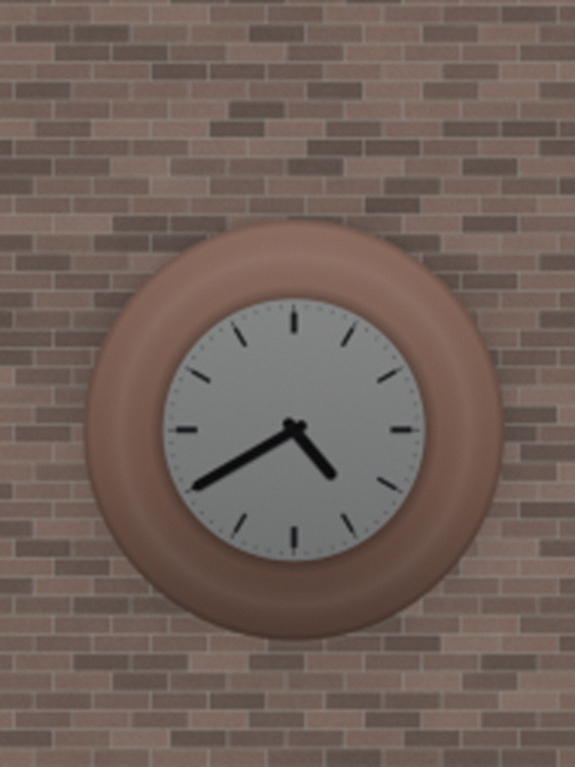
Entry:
4h40
